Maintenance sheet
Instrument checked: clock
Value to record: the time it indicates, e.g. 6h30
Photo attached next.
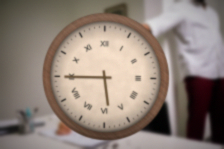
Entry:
5h45
